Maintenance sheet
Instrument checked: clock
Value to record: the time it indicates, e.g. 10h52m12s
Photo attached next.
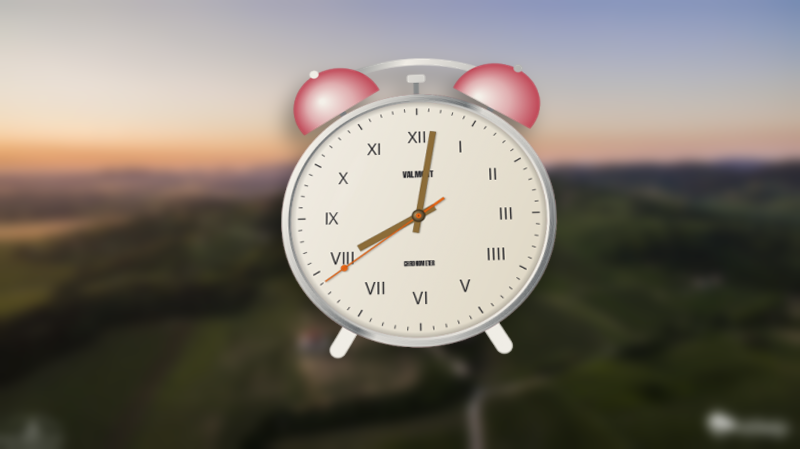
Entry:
8h01m39s
